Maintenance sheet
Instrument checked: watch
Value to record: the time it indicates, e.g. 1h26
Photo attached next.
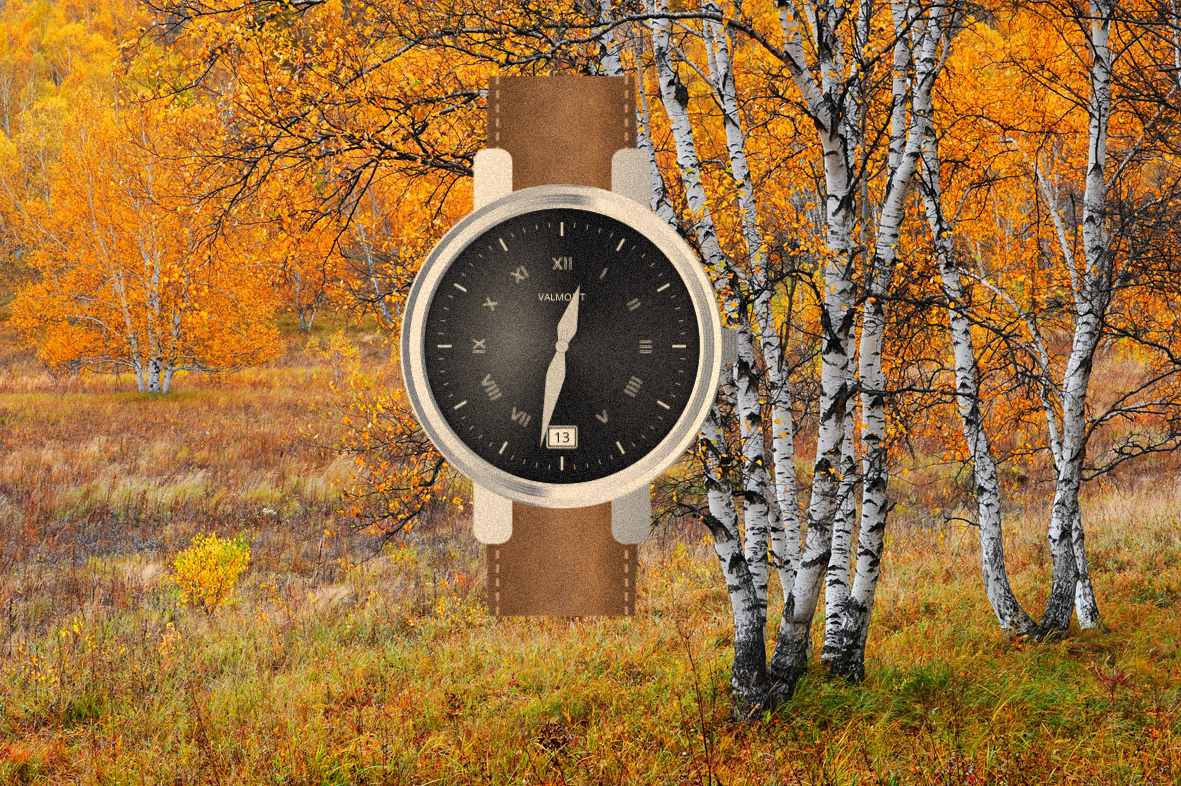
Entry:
12h32
